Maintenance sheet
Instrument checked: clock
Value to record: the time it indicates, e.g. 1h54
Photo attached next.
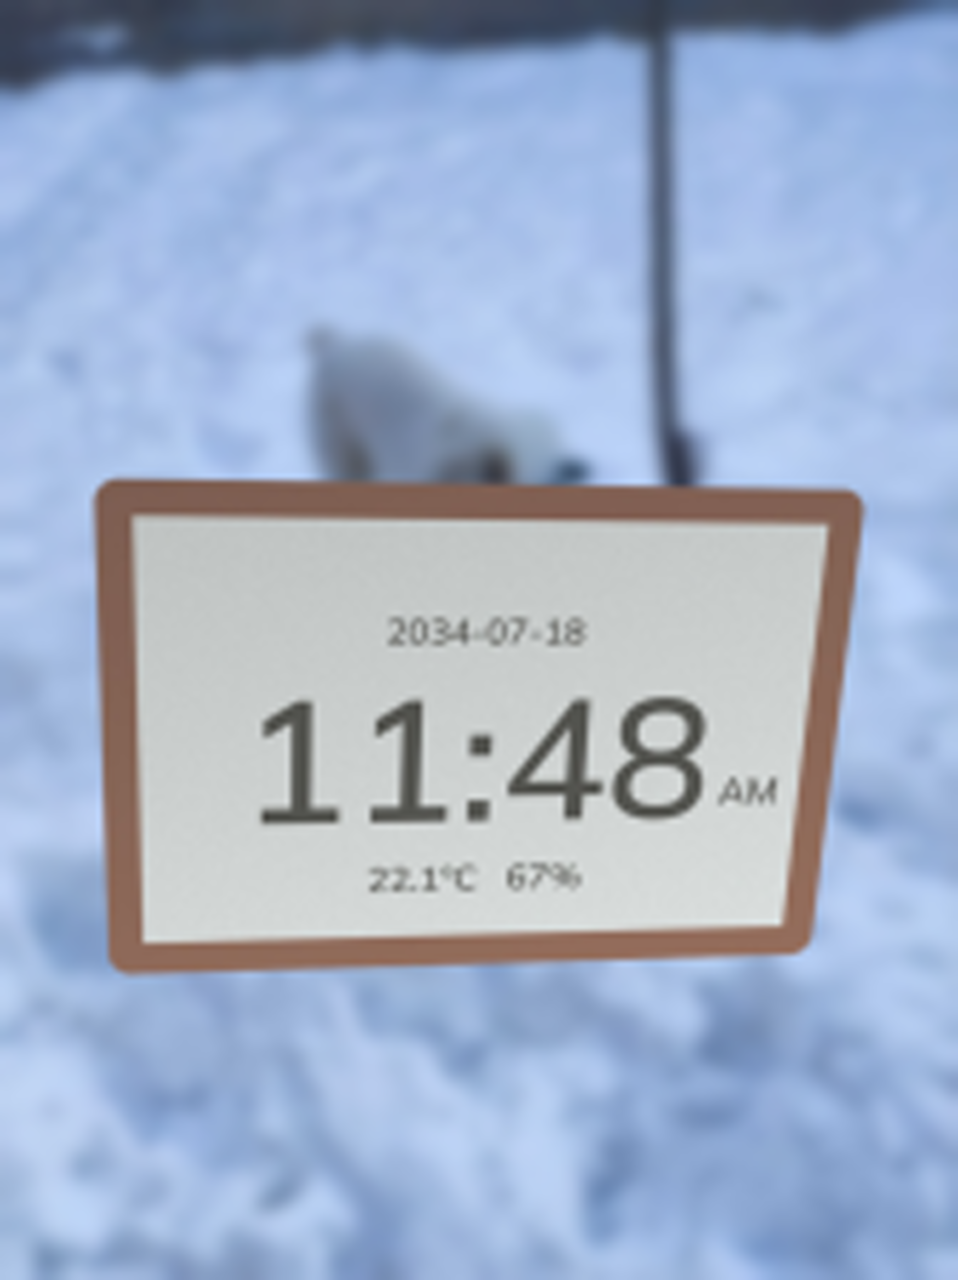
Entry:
11h48
